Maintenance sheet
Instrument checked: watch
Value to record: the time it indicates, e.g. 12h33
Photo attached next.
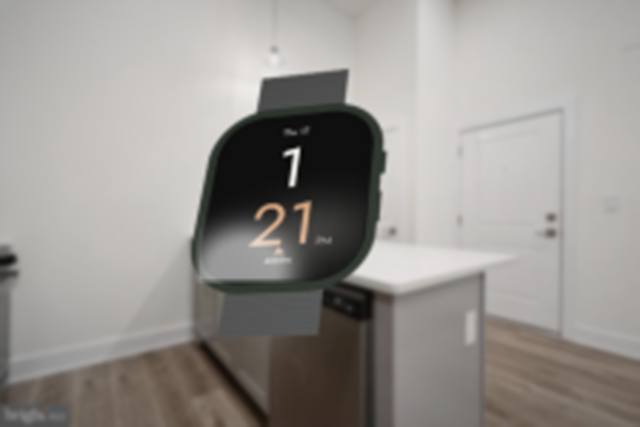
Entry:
1h21
